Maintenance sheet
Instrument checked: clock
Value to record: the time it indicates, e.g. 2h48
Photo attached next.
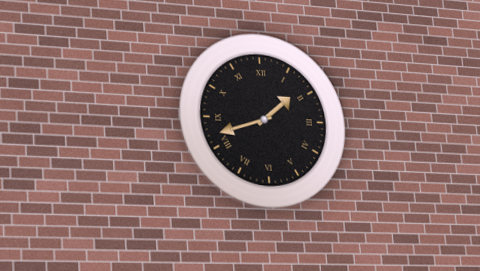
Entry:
1h42
